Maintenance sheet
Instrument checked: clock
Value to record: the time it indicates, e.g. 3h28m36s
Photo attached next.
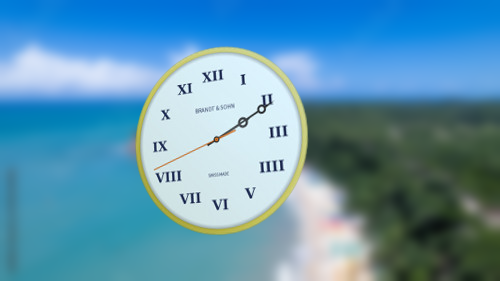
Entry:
2h10m42s
